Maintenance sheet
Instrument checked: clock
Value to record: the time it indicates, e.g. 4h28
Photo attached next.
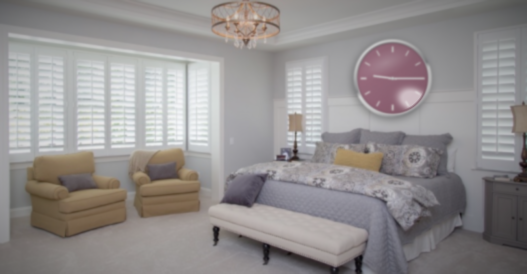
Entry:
9h15
